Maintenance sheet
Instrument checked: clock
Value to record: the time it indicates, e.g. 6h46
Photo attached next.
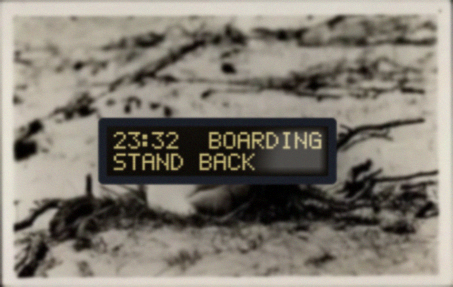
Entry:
23h32
